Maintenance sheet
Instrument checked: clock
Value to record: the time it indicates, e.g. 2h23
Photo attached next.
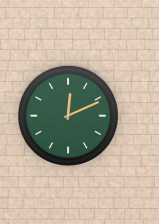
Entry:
12h11
